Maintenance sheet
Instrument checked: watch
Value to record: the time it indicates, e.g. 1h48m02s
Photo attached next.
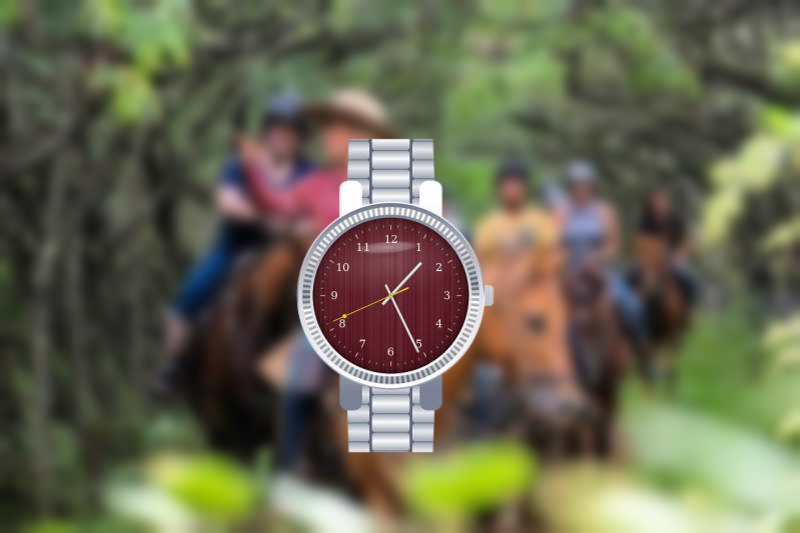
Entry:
1h25m41s
